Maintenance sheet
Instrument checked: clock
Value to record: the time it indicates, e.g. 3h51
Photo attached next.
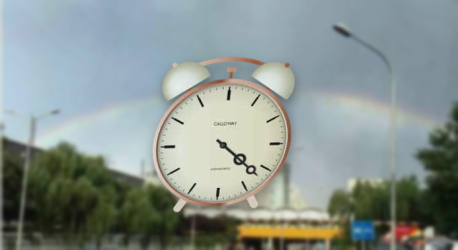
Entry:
4h22
